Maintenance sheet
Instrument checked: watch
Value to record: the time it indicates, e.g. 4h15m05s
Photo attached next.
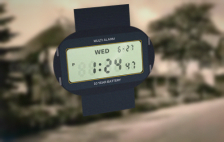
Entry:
1h24m47s
